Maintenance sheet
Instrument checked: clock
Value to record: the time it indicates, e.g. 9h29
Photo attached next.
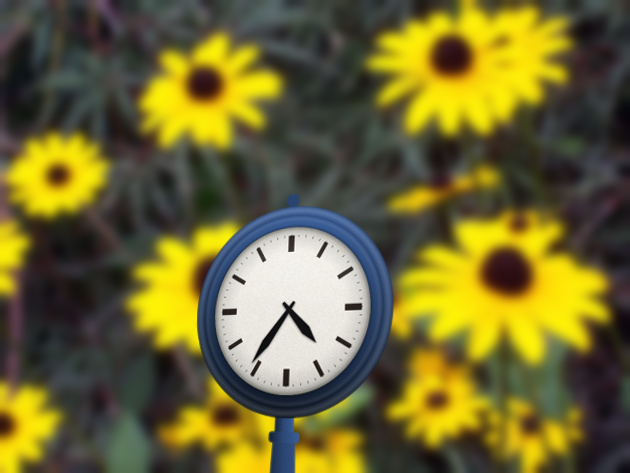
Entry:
4h36
